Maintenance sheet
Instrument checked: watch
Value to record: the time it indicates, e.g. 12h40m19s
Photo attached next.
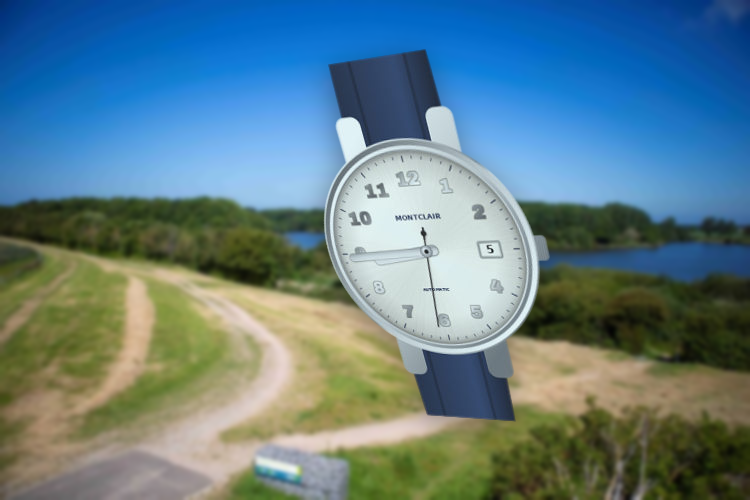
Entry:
8h44m31s
